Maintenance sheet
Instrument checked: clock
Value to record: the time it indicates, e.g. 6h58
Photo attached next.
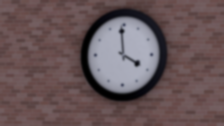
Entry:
3h59
